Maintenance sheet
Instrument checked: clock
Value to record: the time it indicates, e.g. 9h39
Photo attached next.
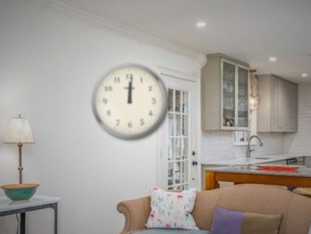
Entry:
12h01
